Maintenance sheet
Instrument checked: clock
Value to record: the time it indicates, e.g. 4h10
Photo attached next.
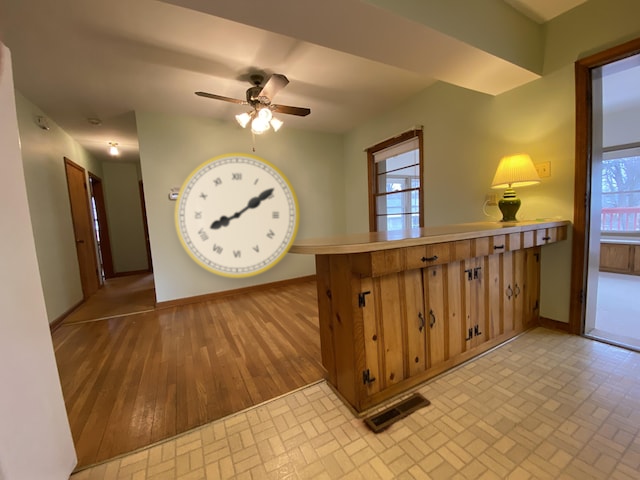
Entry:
8h09
